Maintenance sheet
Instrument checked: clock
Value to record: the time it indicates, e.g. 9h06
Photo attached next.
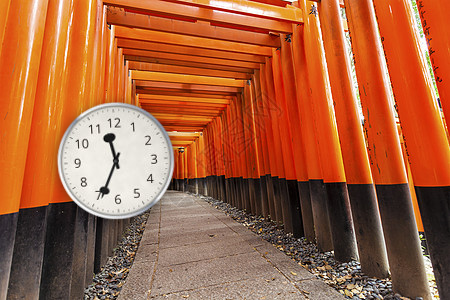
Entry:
11h34
